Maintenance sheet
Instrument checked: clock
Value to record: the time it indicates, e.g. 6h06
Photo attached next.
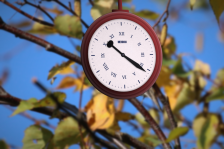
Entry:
10h21
